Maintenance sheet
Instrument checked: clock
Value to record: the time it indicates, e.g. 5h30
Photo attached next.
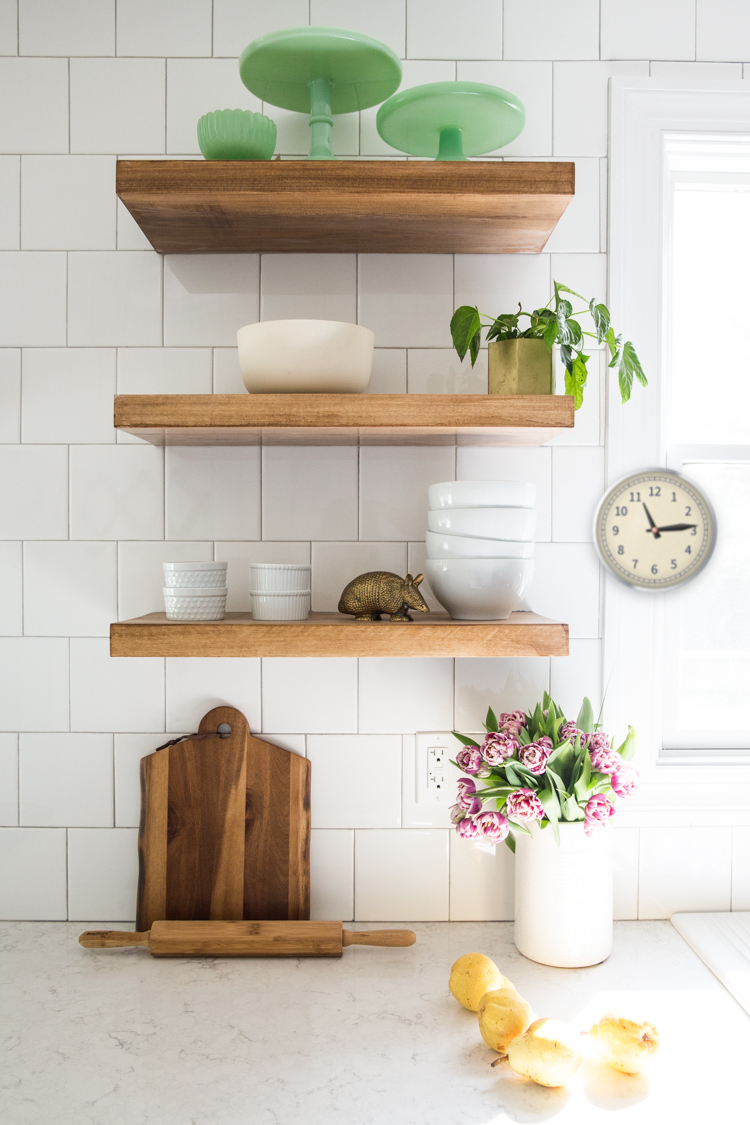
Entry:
11h14
